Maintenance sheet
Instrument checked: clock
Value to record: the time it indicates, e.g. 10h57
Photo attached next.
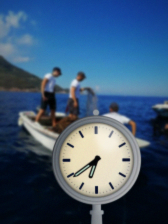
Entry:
6h39
